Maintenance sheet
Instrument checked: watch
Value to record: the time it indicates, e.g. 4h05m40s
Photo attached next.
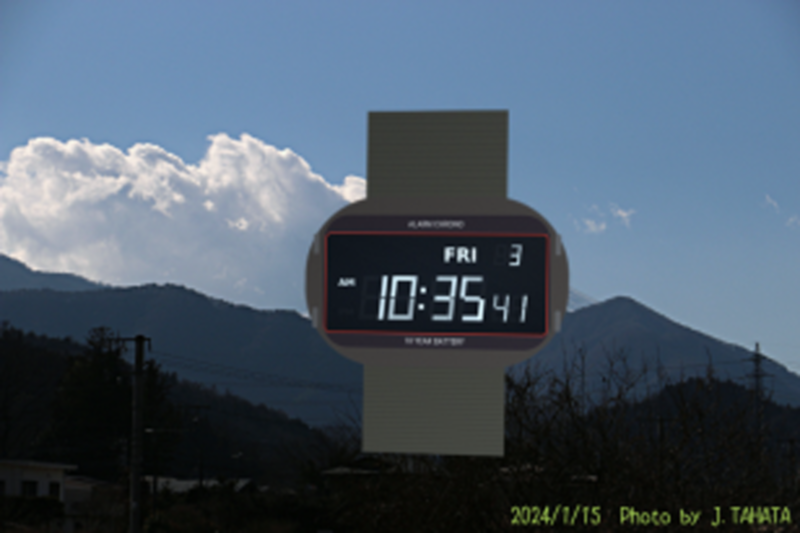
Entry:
10h35m41s
